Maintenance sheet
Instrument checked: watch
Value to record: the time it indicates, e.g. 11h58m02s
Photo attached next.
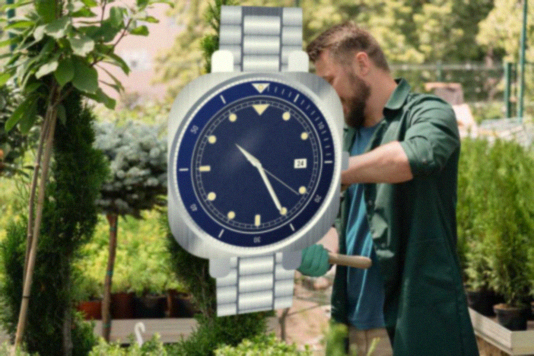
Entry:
10h25m21s
